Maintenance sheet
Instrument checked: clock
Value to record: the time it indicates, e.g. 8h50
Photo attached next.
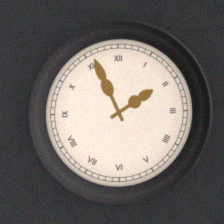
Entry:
1h56
